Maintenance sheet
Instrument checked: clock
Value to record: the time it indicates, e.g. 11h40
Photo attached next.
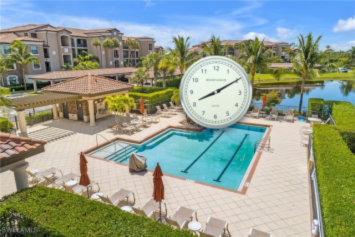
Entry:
8h10
